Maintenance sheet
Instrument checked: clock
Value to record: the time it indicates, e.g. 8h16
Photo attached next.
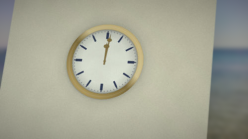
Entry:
12h01
